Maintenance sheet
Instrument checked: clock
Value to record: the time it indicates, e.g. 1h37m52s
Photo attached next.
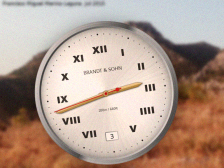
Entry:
2h42m43s
